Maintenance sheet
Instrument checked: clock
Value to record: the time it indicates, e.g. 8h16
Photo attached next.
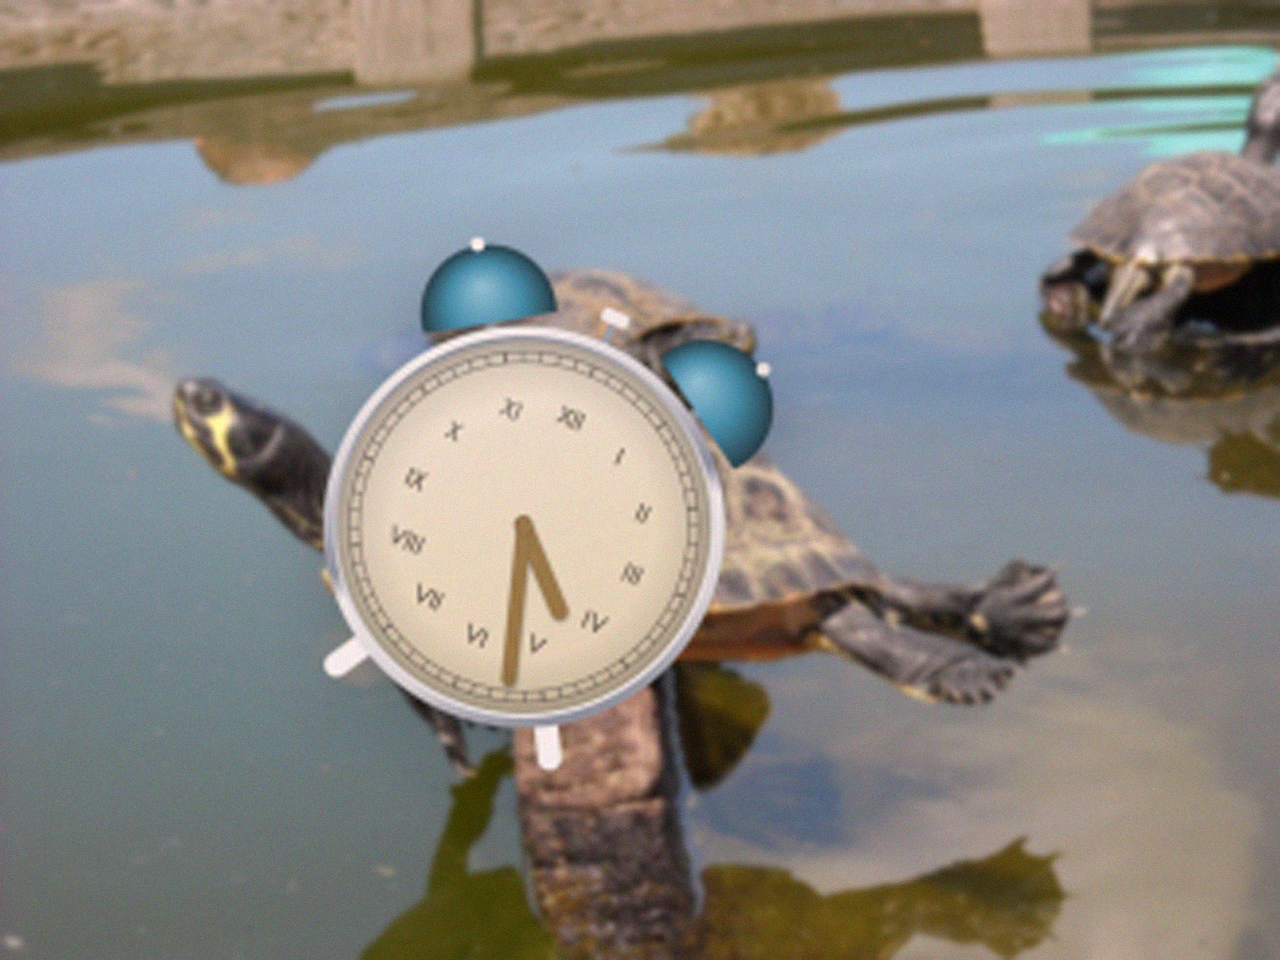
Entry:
4h27
